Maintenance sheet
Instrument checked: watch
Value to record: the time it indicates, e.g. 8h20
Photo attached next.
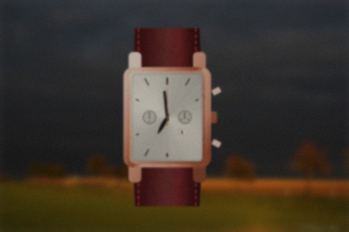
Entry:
6h59
